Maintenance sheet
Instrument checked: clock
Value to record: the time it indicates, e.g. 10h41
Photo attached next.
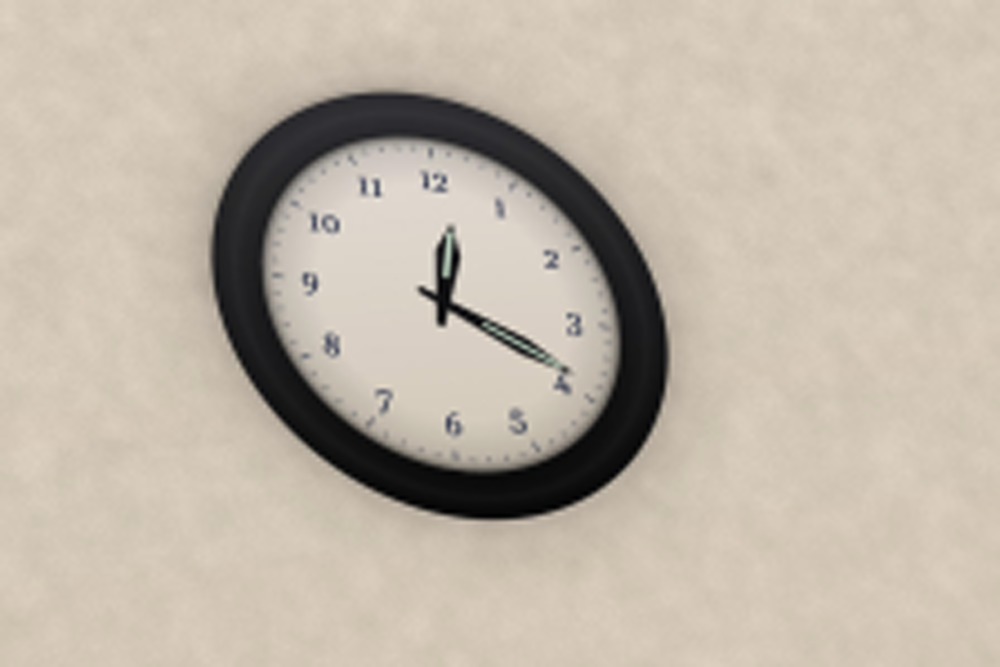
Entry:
12h19
